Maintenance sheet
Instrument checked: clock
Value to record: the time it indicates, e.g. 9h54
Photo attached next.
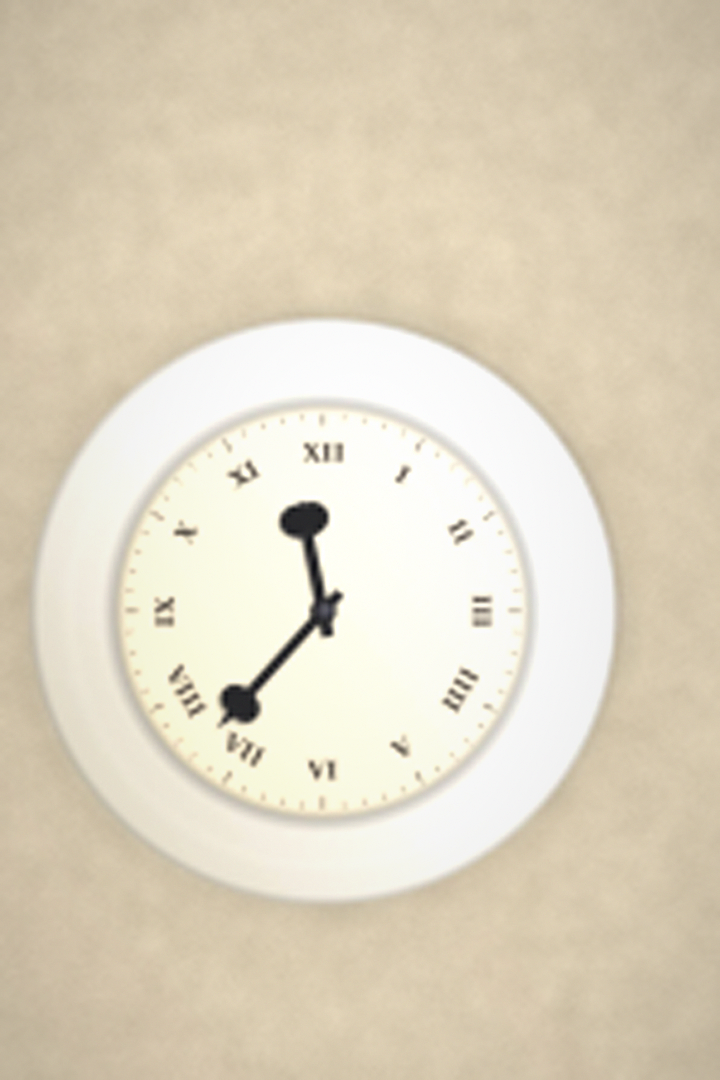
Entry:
11h37
